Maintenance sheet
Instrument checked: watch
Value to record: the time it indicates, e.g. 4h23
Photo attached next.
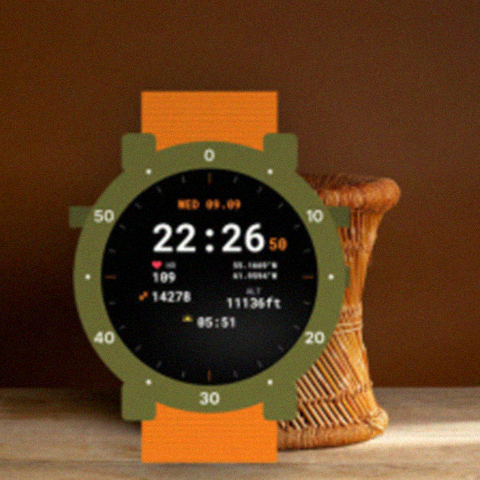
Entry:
22h26
